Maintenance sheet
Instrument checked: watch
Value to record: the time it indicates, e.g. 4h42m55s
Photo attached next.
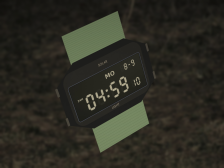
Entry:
4h59m10s
